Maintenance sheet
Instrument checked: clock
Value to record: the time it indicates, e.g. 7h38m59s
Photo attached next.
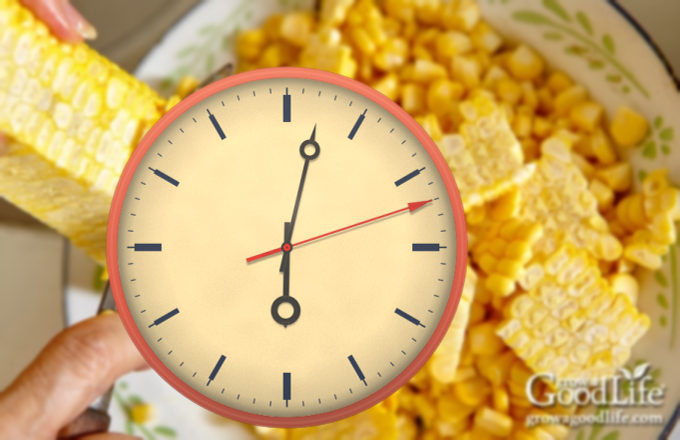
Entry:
6h02m12s
